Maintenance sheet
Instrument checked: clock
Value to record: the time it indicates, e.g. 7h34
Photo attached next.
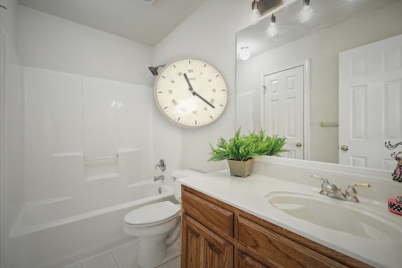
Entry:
11h22
